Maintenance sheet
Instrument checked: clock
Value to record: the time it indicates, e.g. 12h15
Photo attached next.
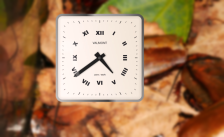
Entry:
4h39
